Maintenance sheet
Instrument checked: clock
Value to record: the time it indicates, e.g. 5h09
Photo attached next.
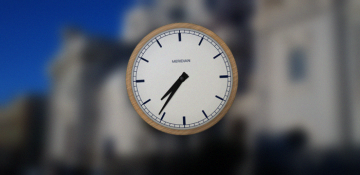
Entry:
7h36
